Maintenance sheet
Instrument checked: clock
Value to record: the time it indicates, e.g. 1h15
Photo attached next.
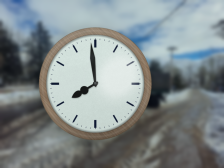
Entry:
7h59
